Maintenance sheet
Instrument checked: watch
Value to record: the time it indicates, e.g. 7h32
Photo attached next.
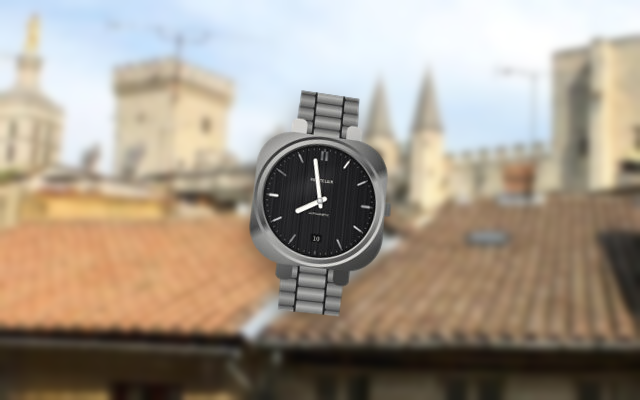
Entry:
7h58
